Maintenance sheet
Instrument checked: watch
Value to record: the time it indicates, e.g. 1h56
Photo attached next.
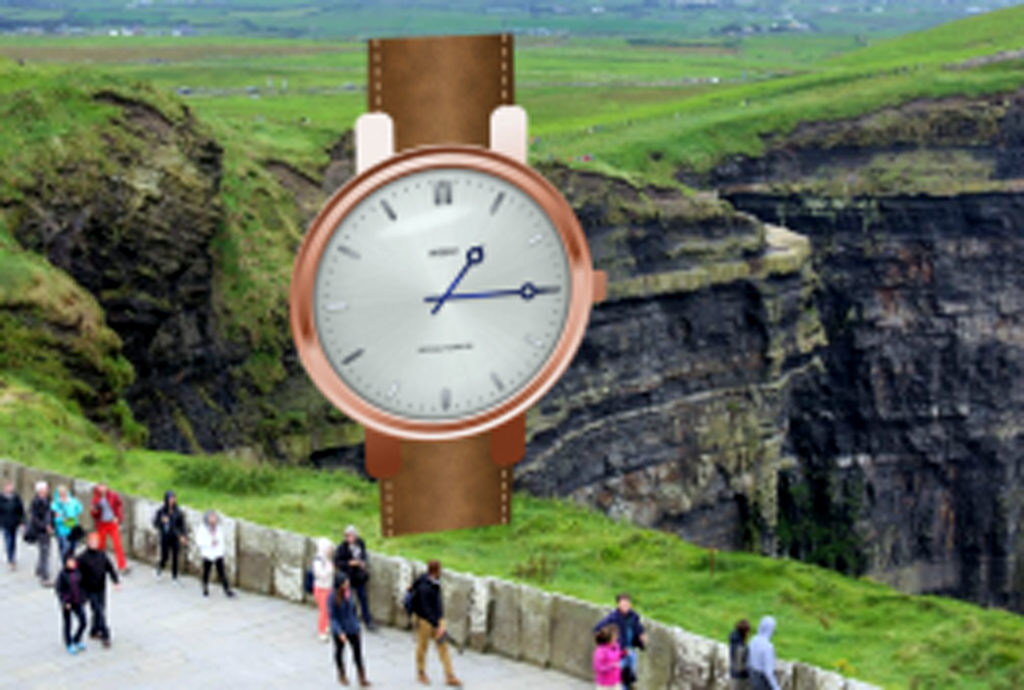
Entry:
1h15
